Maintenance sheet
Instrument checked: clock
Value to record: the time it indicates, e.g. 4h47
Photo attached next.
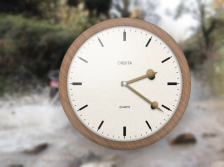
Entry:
2h21
